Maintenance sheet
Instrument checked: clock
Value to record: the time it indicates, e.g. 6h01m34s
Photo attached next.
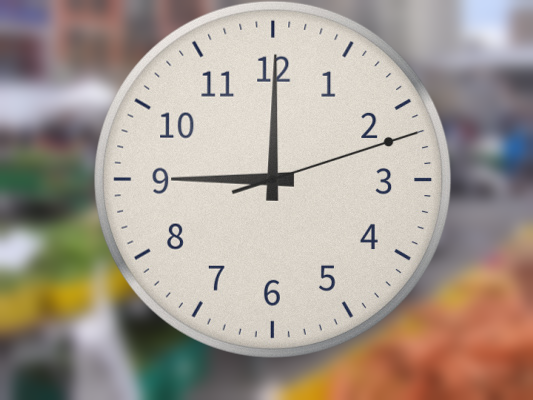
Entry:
9h00m12s
